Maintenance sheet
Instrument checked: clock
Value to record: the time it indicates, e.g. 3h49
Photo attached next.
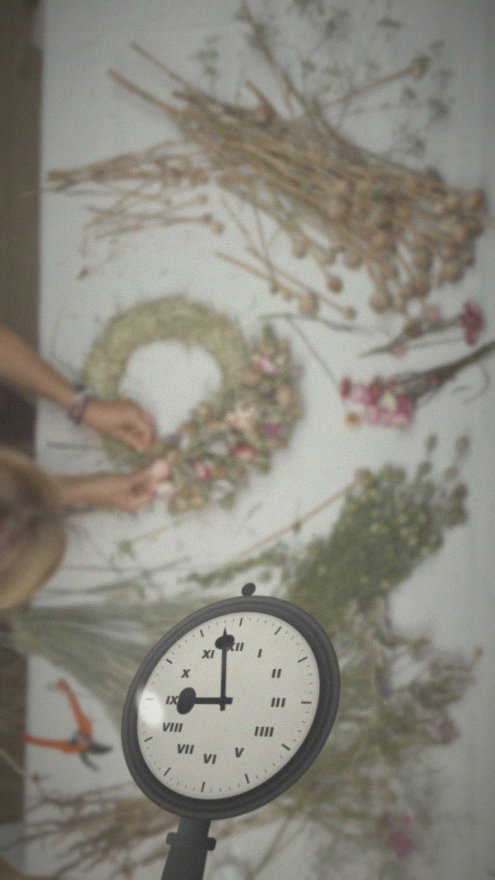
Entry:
8h58
